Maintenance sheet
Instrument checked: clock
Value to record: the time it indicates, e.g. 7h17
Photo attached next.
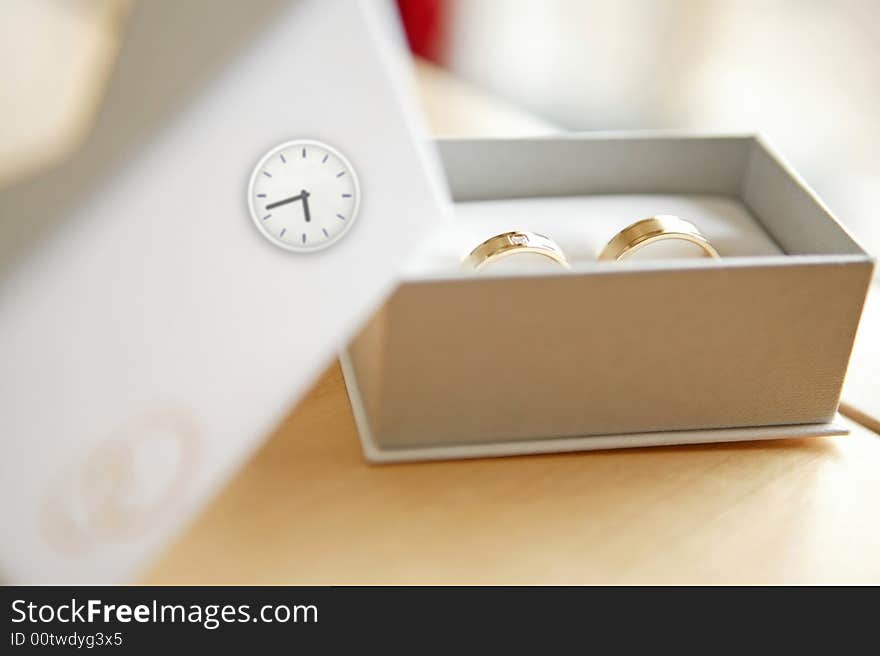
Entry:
5h42
